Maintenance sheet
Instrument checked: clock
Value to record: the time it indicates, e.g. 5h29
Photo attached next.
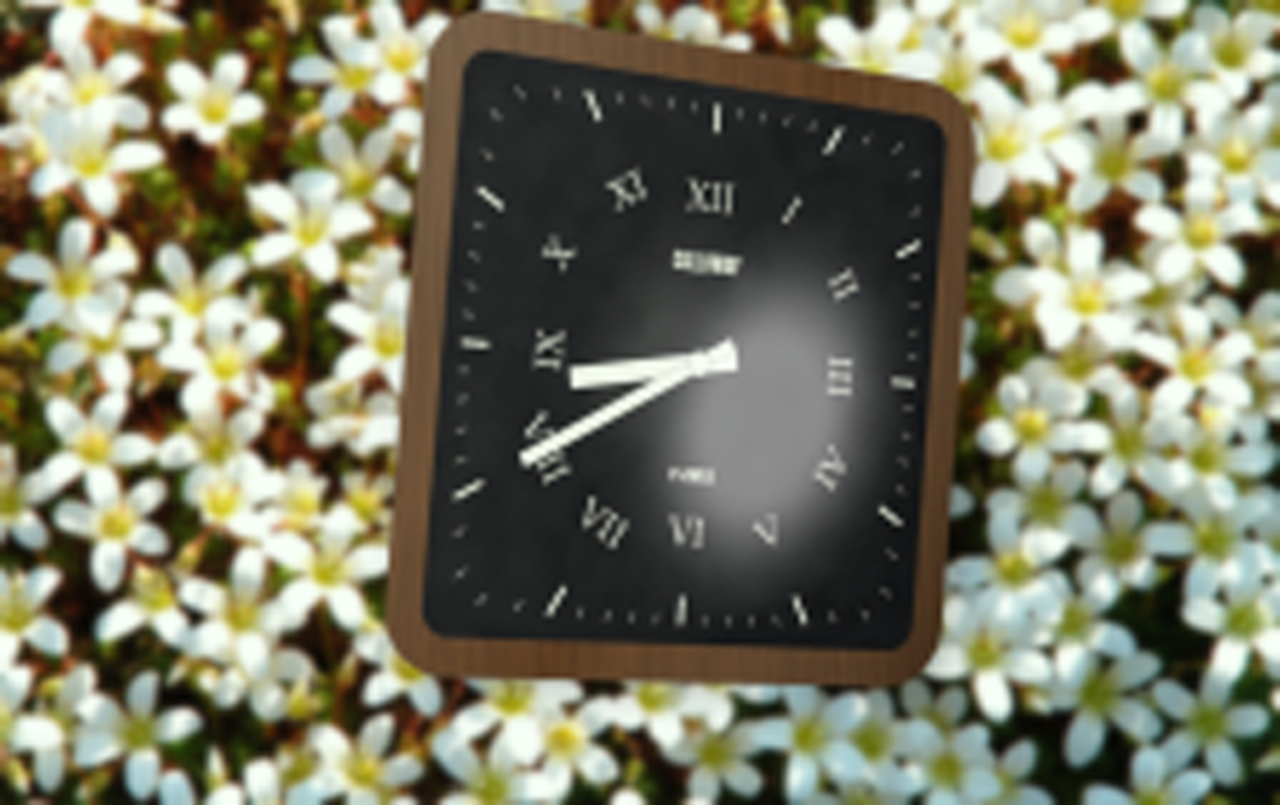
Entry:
8h40
